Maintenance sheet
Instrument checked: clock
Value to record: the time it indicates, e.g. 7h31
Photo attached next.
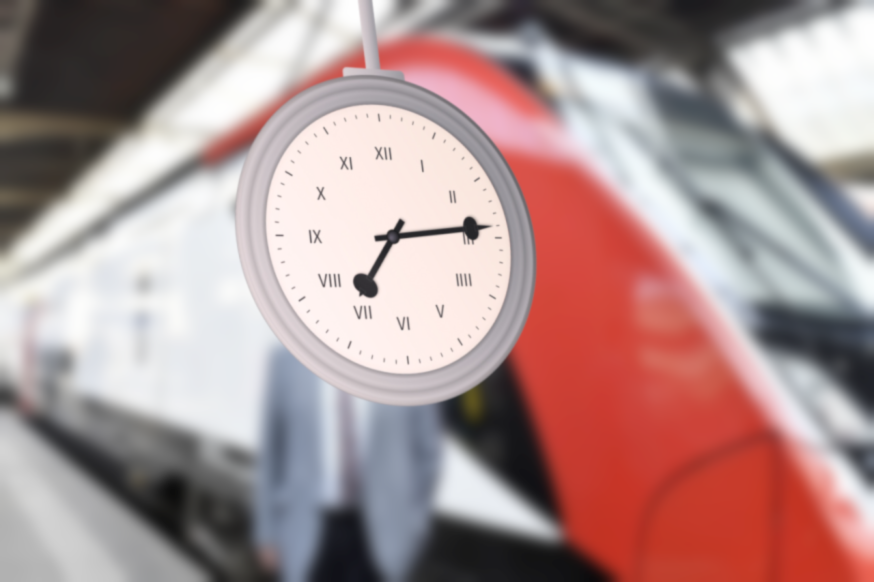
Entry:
7h14
